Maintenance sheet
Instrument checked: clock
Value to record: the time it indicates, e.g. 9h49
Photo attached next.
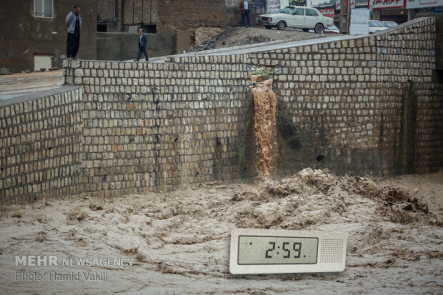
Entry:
2h59
